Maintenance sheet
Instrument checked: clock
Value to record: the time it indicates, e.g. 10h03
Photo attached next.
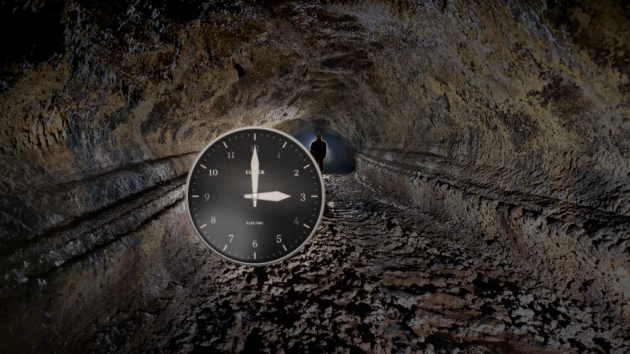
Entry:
3h00
